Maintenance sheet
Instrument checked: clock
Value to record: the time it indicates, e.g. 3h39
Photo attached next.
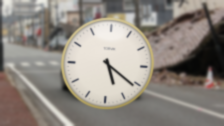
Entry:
5h21
